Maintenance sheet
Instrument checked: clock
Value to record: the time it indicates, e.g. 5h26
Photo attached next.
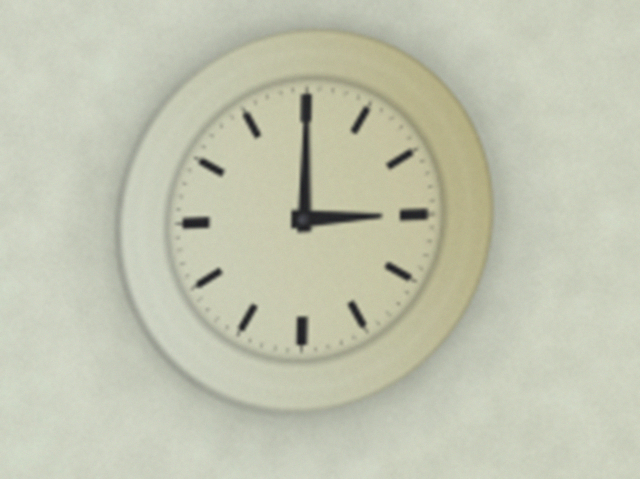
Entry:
3h00
